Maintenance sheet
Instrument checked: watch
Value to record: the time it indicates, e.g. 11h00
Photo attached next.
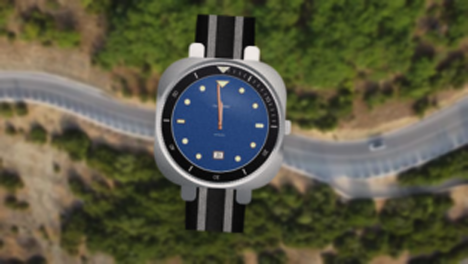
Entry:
11h59
